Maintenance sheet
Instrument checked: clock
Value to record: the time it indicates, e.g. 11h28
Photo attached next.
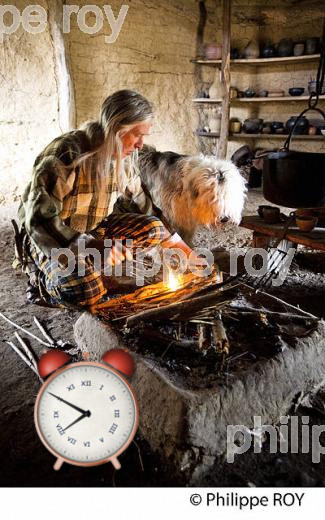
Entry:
7h50
